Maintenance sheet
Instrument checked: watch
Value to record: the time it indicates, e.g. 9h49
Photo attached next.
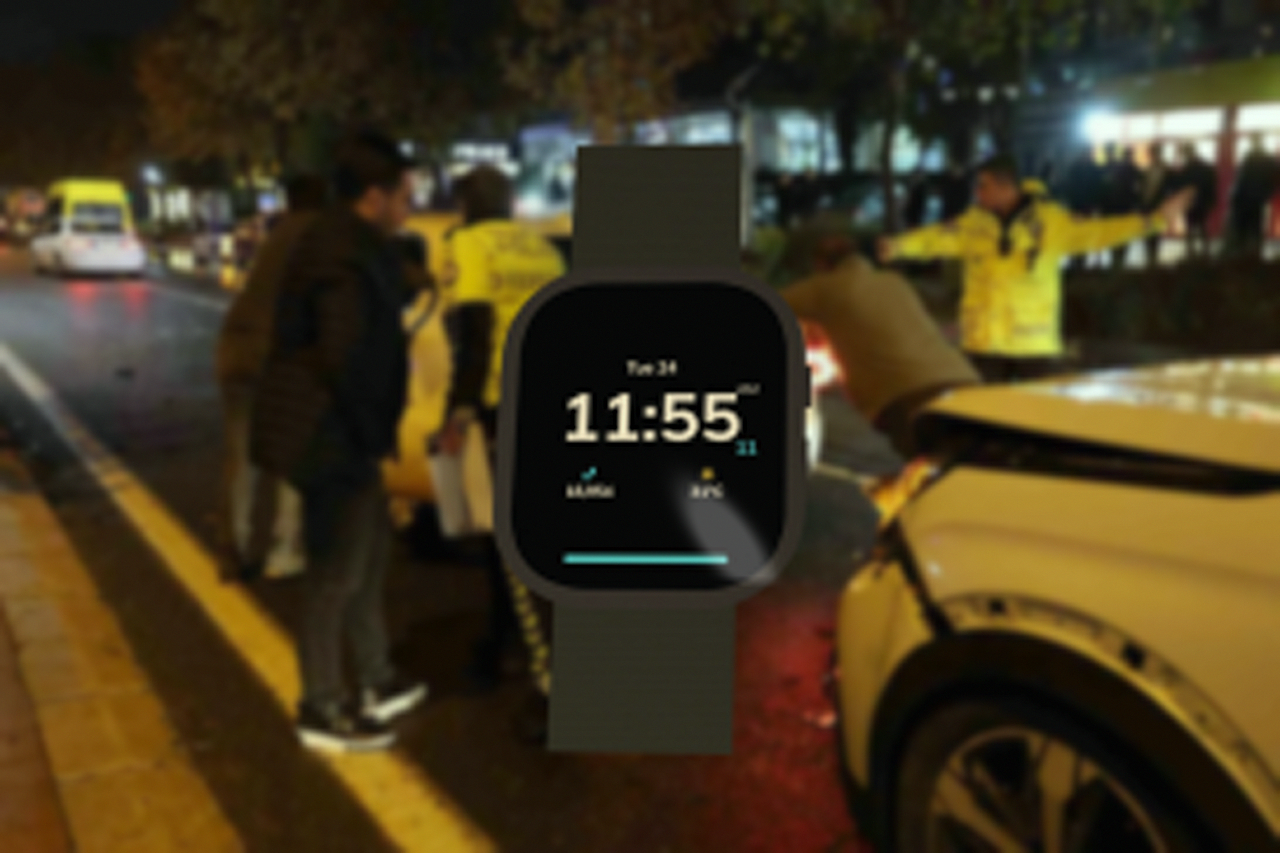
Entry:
11h55
